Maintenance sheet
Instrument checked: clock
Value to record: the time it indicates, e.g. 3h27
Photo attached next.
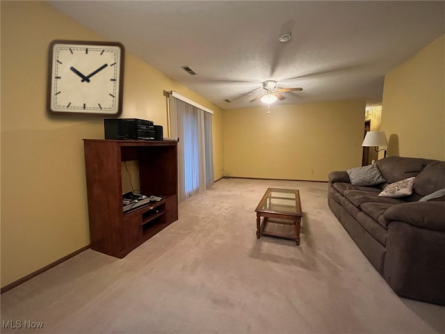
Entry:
10h09
